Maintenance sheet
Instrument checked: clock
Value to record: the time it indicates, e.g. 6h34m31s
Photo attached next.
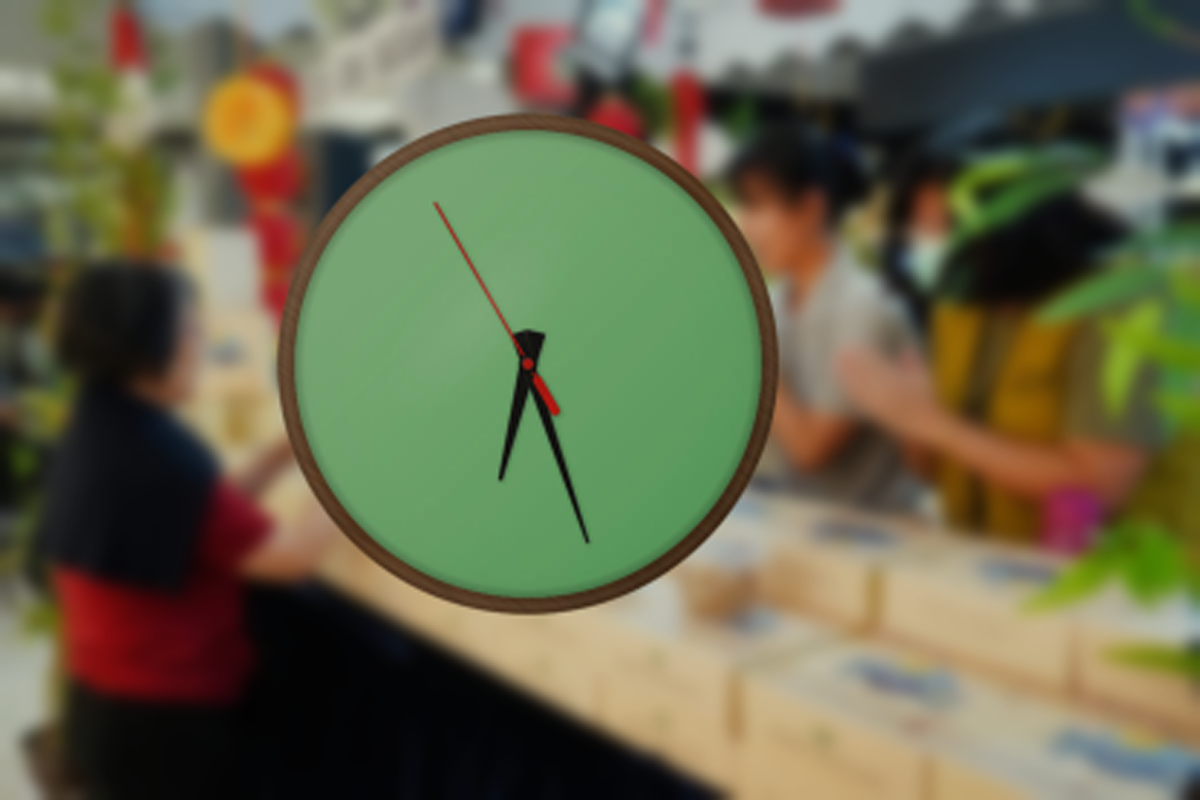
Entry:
6h26m55s
